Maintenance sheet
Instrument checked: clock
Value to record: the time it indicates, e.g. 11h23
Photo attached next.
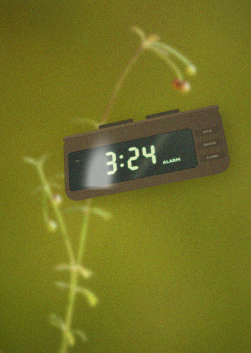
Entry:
3h24
